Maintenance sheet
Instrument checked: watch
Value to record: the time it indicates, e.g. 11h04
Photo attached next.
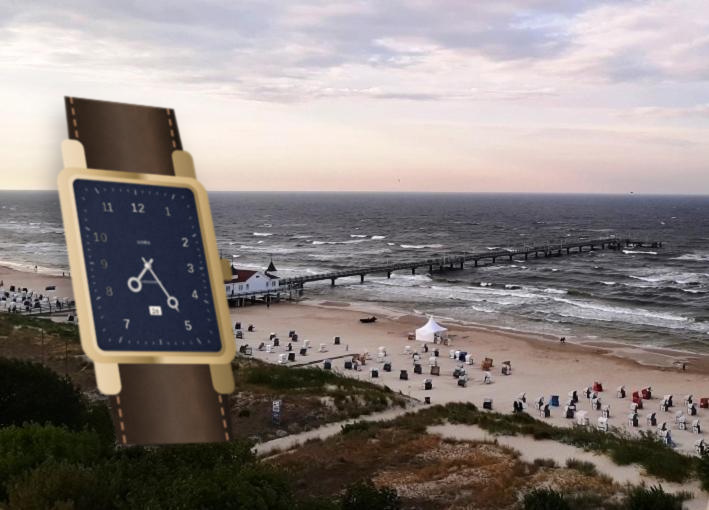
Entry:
7h25
